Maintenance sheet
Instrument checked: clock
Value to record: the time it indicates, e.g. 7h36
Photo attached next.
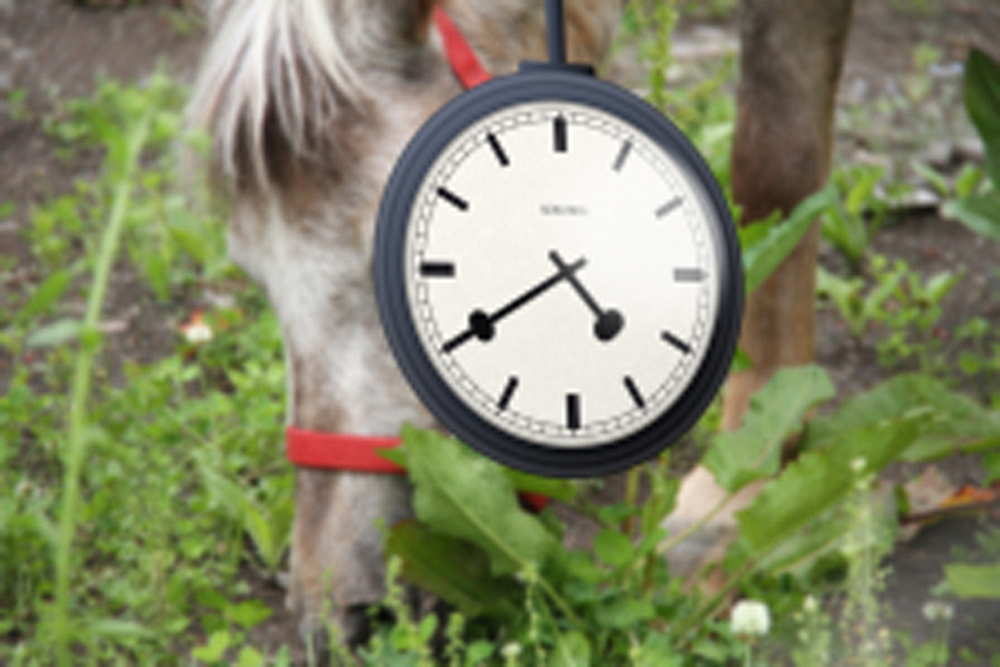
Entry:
4h40
